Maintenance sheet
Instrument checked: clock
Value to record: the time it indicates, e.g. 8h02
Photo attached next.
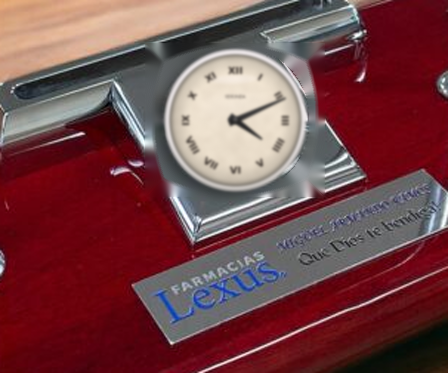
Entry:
4h11
